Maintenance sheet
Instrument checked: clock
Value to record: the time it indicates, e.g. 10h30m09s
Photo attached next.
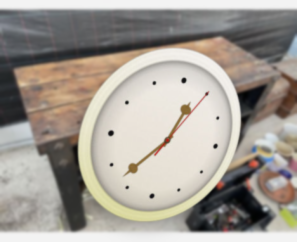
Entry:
12h37m05s
